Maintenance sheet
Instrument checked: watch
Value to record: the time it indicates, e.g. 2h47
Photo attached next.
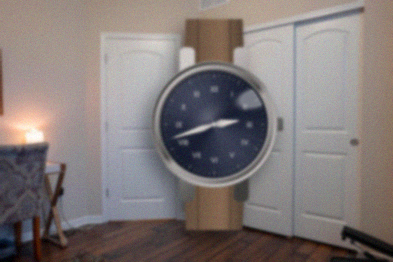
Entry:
2h42
